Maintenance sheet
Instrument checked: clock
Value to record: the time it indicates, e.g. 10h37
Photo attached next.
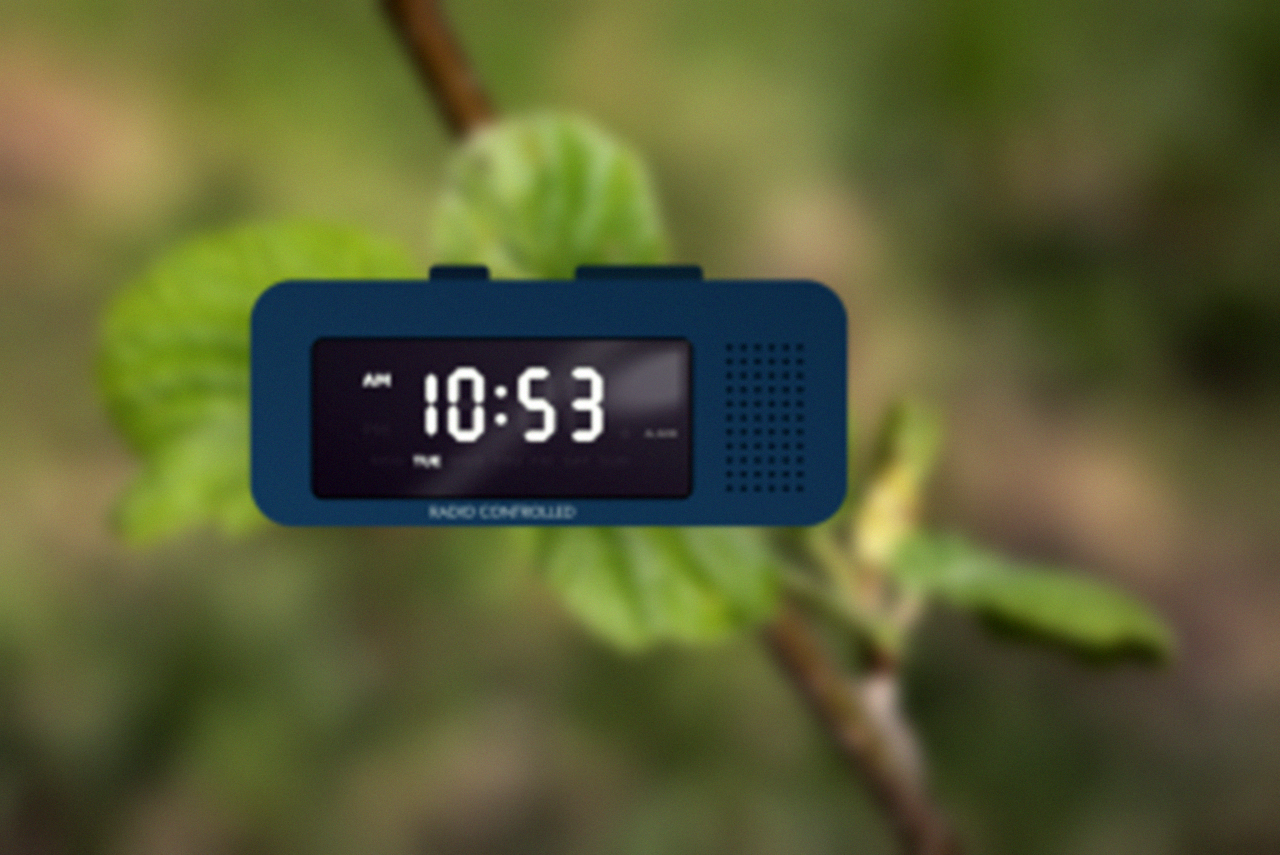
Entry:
10h53
